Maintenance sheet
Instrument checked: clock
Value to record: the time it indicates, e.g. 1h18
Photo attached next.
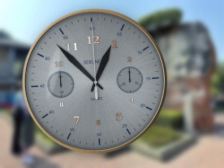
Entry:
12h53
